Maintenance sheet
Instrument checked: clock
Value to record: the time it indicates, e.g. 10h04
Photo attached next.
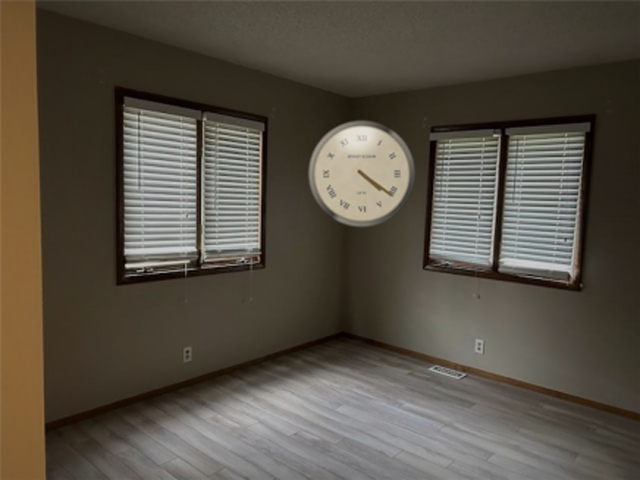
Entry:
4h21
